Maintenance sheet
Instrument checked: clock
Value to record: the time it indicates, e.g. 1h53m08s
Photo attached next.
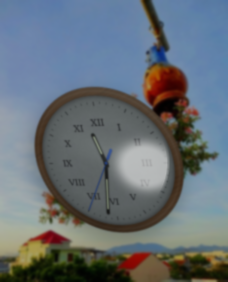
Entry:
11h31m35s
